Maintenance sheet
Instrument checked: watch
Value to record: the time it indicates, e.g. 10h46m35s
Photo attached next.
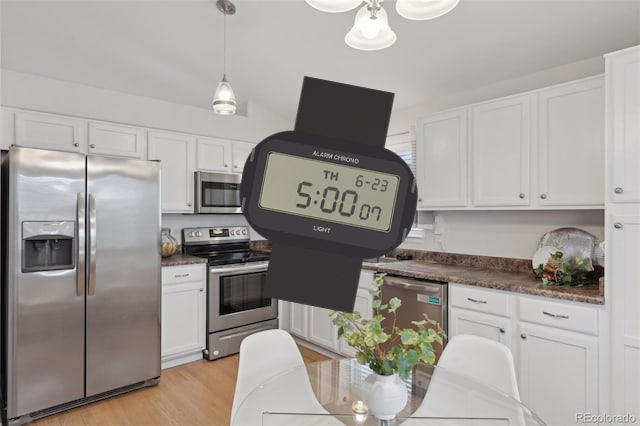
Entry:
5h00m07s
